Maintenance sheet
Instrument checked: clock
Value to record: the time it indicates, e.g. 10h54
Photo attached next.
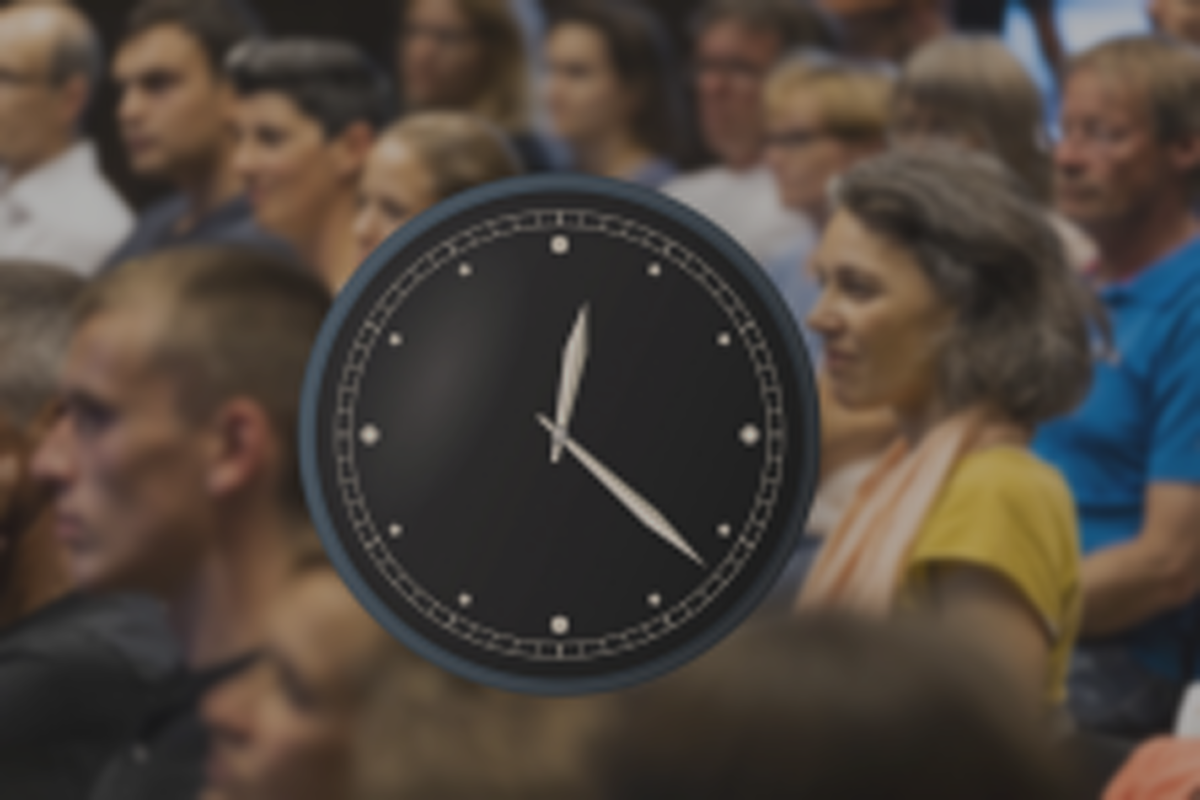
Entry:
12h22
